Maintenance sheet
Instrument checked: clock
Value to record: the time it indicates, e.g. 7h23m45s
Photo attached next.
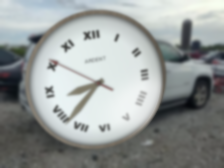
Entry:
8h37m51s
